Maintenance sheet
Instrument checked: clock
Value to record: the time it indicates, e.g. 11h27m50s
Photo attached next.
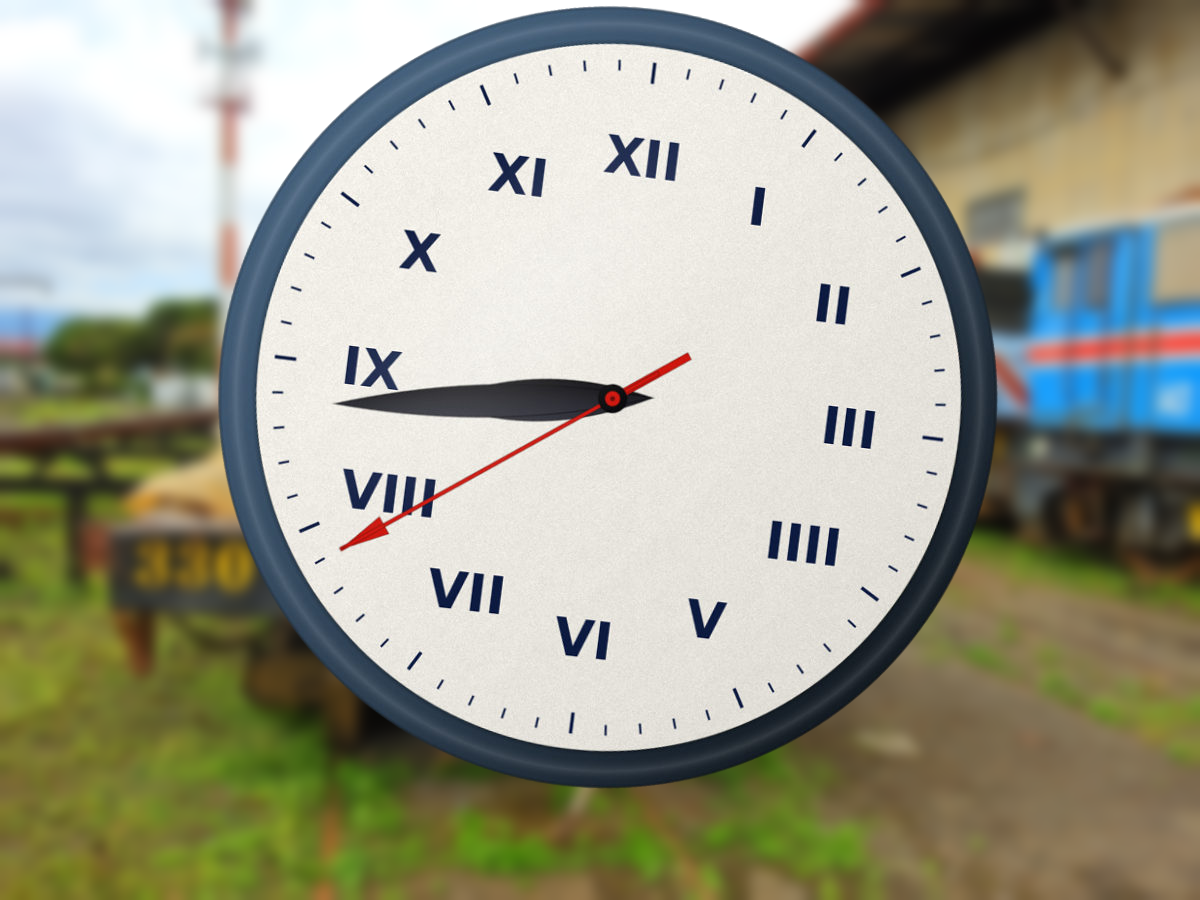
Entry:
8h43m39s
